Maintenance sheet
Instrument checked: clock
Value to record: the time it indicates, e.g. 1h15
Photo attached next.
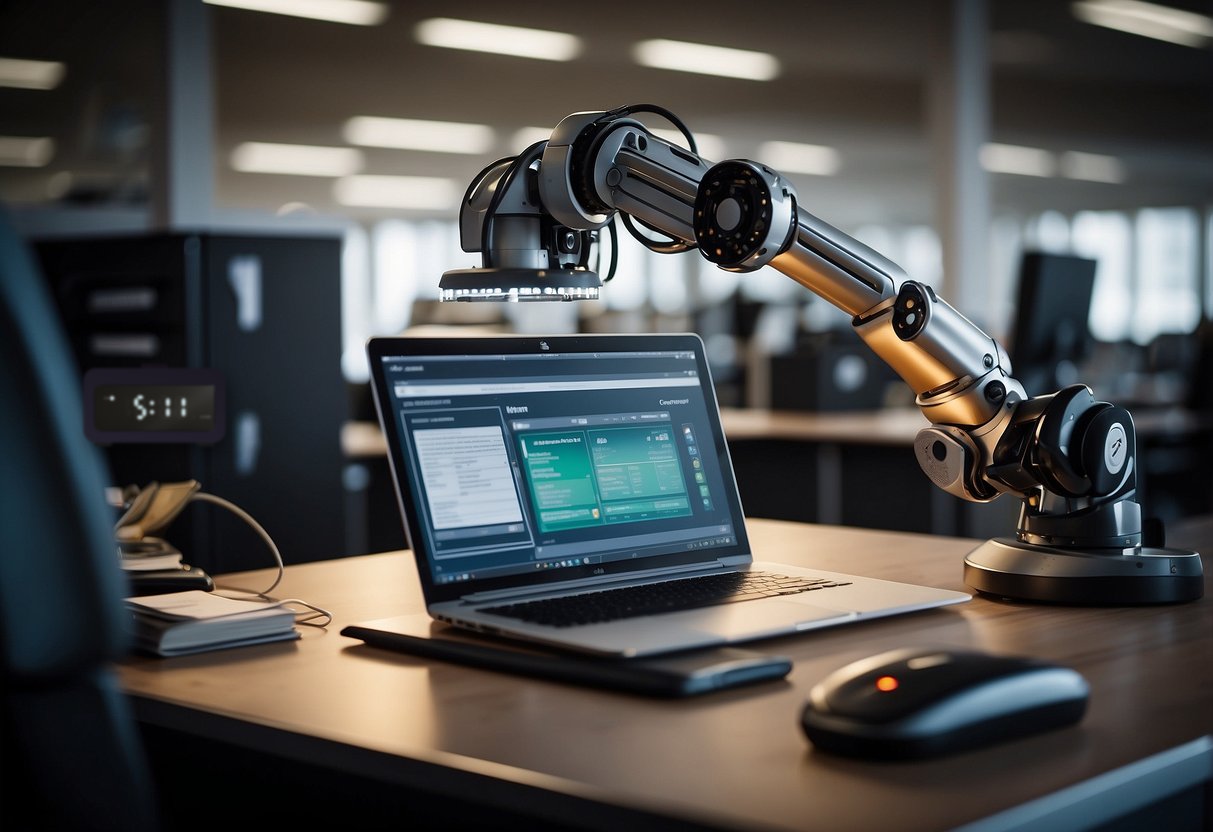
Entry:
5h11
